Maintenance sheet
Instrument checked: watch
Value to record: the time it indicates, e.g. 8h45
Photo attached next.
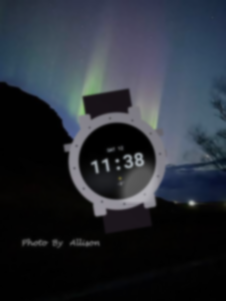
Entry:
11h38
